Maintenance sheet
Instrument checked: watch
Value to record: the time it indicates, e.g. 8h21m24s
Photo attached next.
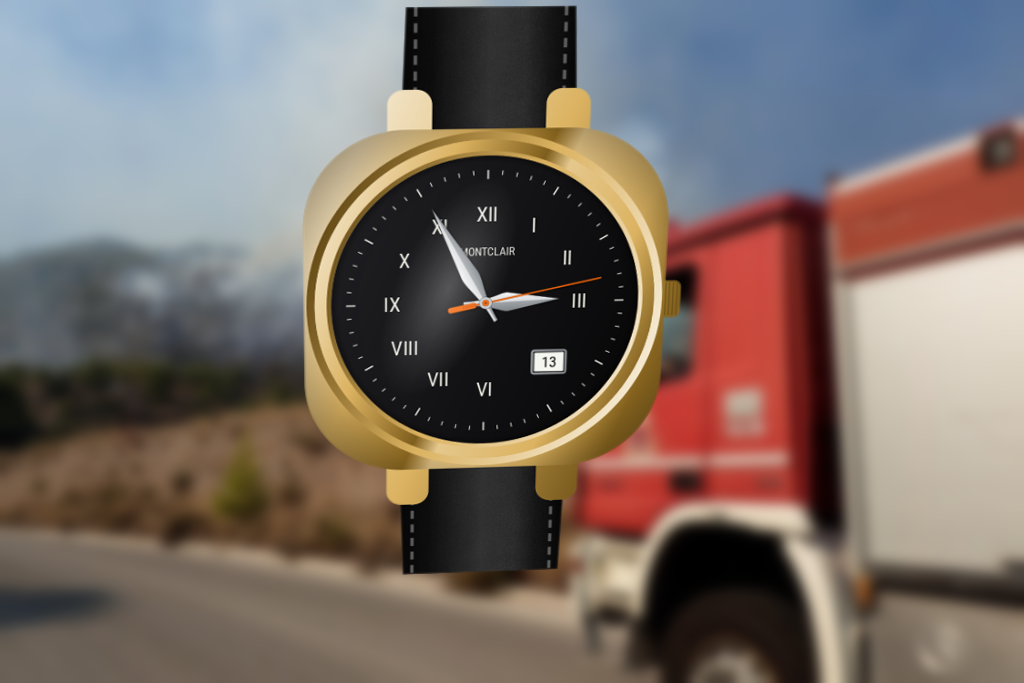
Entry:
2h55m13s
